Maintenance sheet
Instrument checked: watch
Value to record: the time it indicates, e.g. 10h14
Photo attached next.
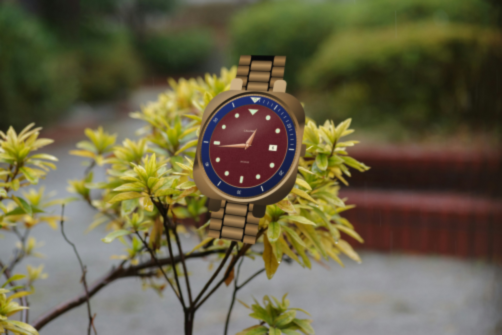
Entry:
12h44
